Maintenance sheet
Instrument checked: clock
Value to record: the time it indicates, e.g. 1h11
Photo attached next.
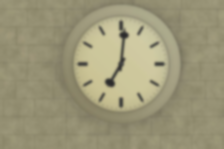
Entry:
7h01
